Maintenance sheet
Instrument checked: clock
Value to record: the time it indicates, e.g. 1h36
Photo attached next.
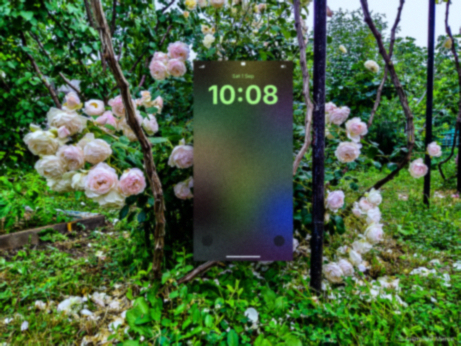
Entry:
10h08
